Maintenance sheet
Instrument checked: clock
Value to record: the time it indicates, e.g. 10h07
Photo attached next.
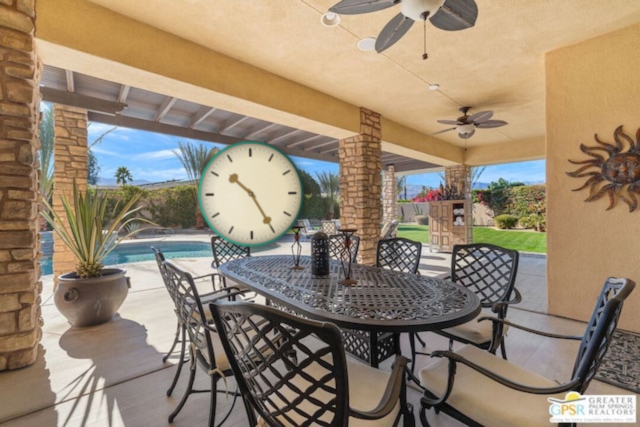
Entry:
10h25
